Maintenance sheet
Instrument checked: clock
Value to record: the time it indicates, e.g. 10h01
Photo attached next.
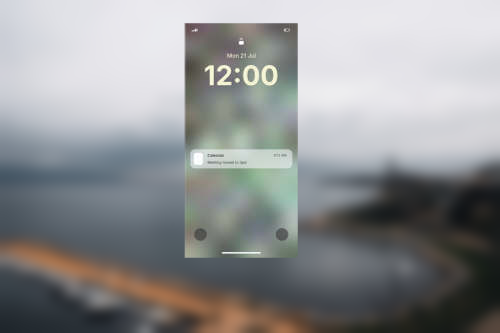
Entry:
12h00
